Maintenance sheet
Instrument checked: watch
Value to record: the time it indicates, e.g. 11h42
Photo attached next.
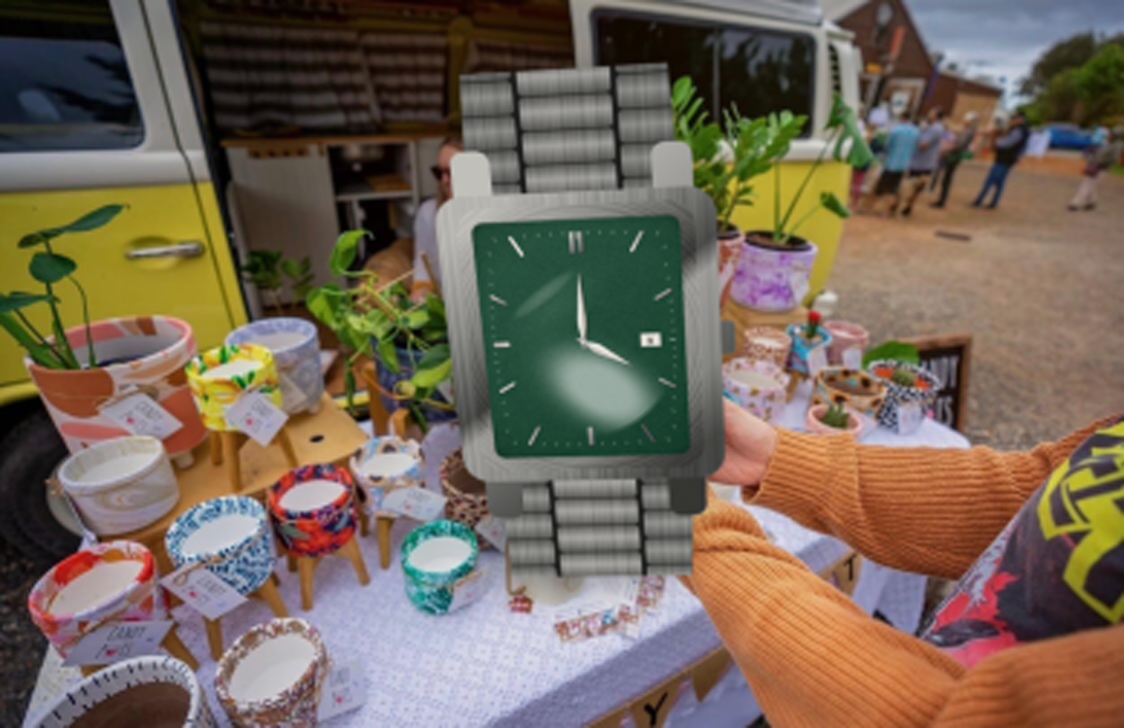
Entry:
4h00
